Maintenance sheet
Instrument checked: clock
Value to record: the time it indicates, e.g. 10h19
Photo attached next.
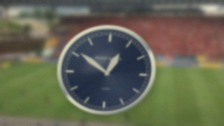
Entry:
12h51
